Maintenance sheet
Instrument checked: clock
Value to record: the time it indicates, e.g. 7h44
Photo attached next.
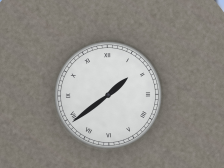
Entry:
1h39
